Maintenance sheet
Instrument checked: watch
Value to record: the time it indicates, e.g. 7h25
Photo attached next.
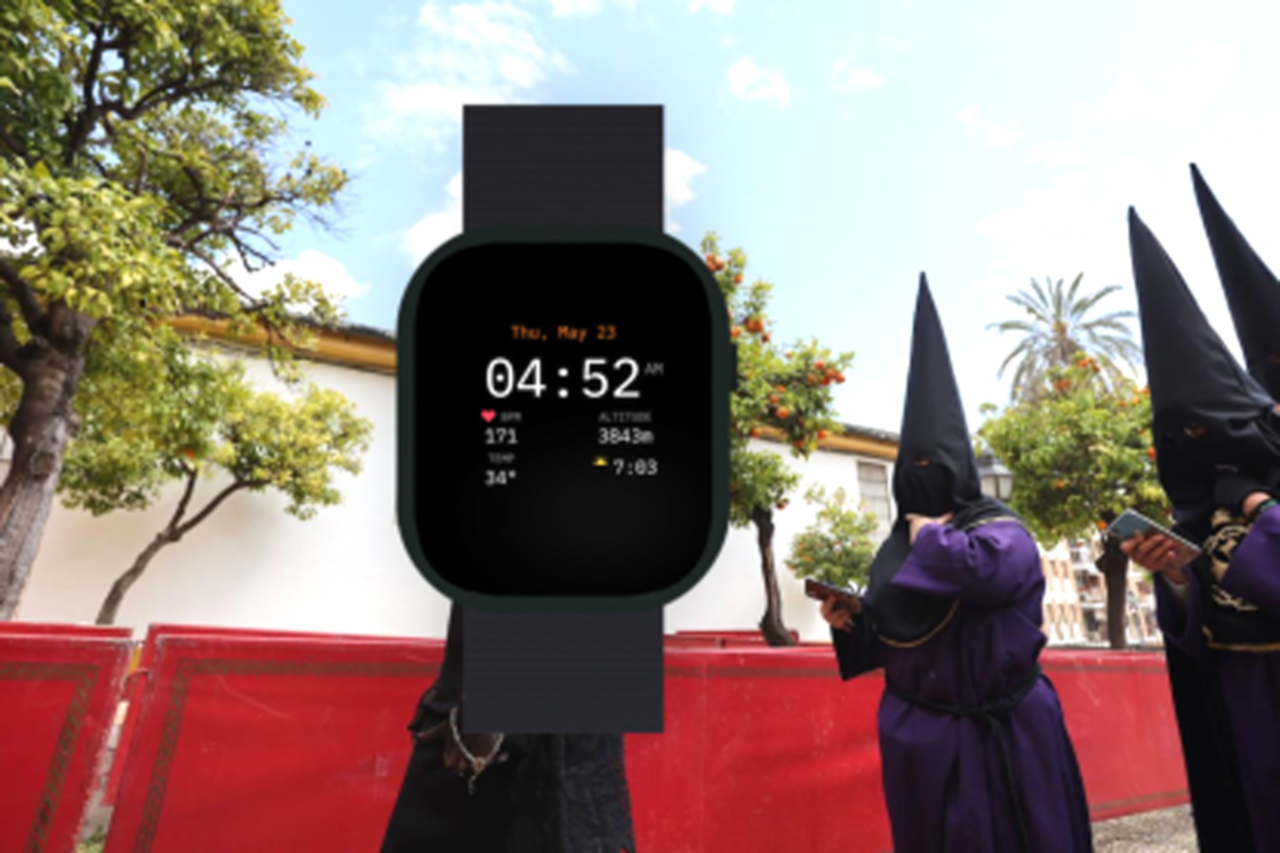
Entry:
4h52
